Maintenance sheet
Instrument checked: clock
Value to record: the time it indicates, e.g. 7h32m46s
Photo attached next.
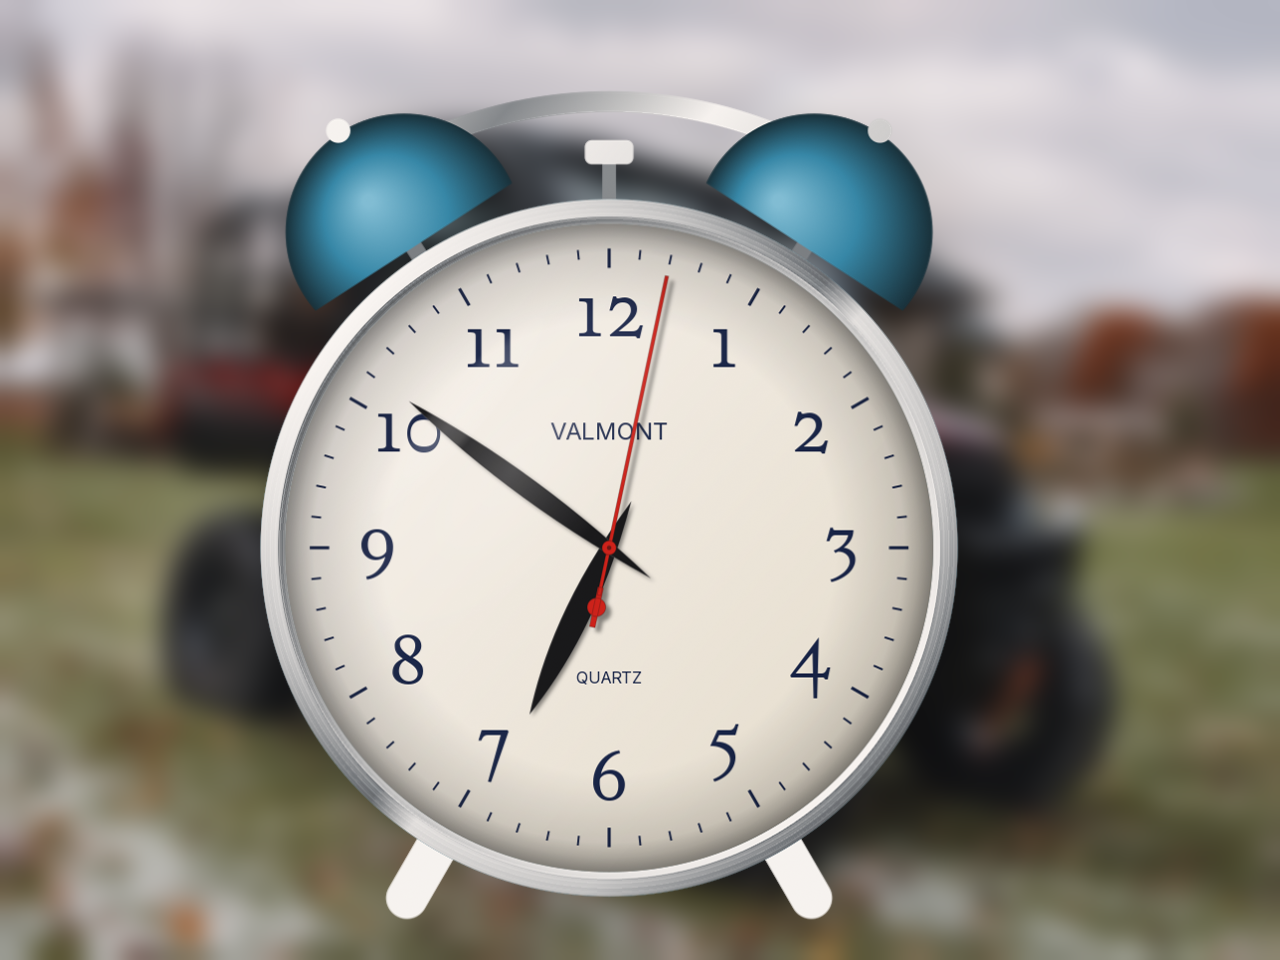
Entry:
6h51m02s
